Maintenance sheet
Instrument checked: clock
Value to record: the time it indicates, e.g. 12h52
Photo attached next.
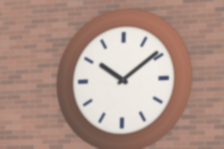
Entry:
10h09
